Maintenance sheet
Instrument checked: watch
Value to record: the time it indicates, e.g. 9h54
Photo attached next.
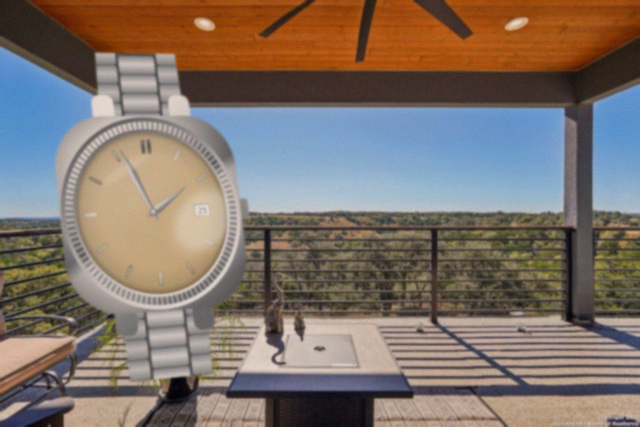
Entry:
1h56
